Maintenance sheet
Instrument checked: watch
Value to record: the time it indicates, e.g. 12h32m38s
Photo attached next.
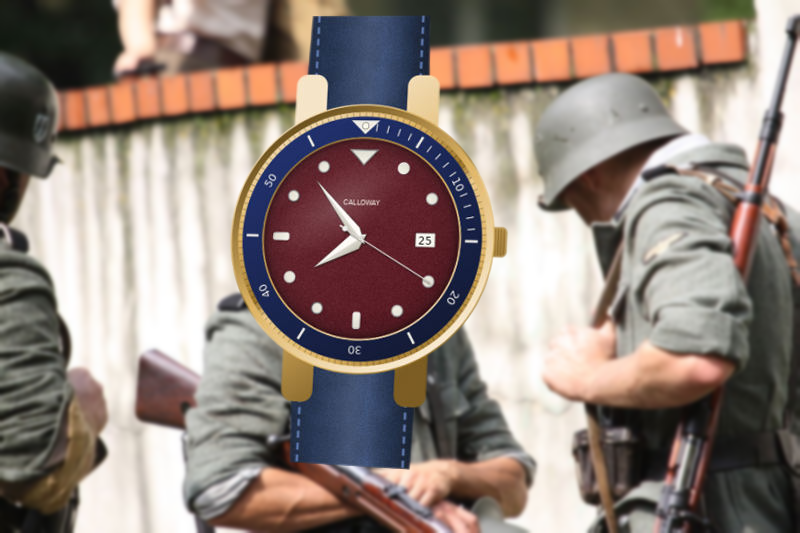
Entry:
7h53m20s
